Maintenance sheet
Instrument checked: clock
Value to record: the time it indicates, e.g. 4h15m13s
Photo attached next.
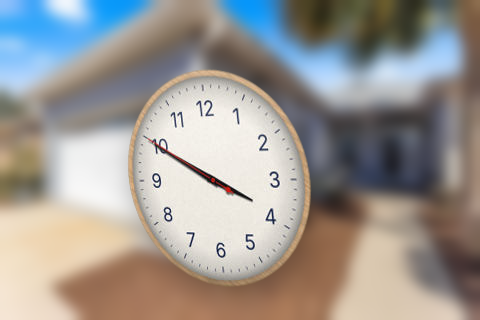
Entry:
3h49m50s
